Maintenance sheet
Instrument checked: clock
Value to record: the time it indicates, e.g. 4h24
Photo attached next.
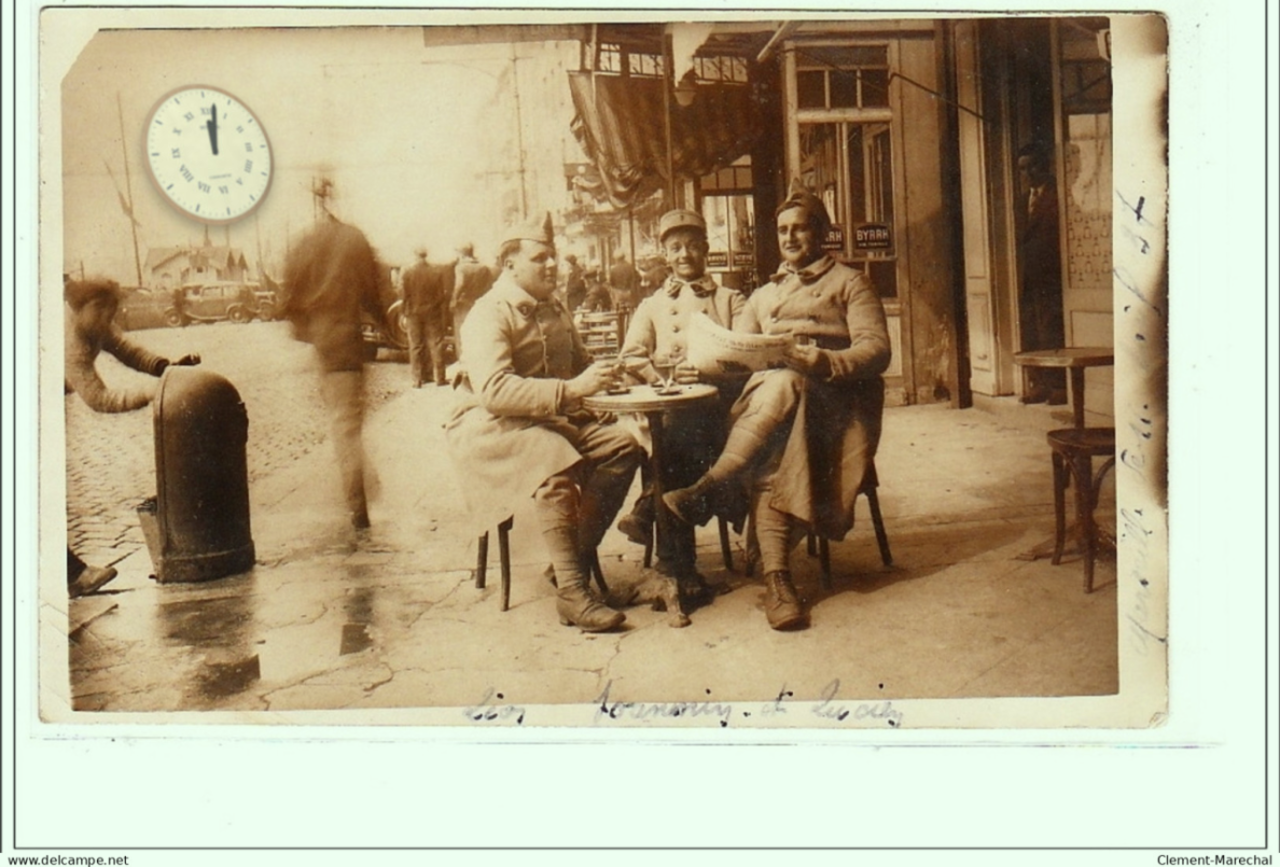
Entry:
12h02
